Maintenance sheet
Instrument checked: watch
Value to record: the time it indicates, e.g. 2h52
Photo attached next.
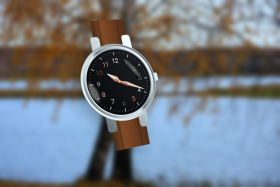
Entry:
10h19
